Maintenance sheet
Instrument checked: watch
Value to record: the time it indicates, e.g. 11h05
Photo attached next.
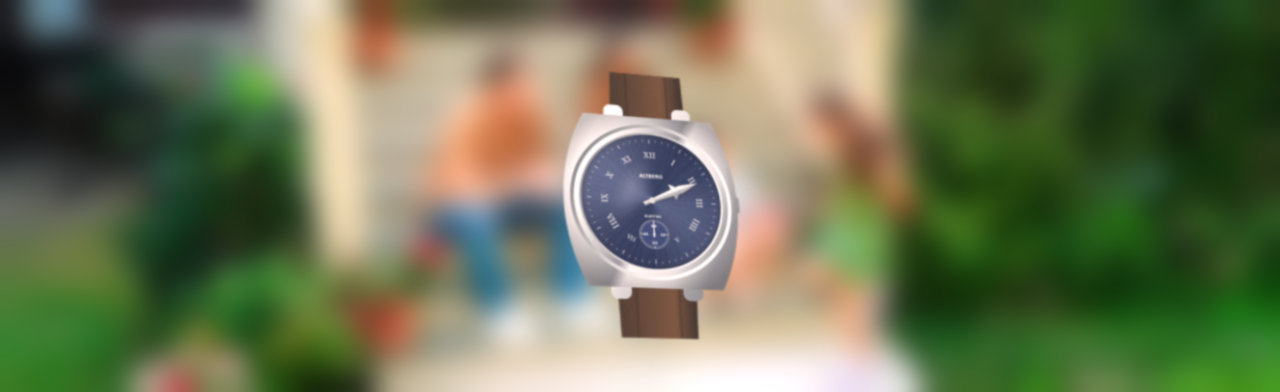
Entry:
2h11
